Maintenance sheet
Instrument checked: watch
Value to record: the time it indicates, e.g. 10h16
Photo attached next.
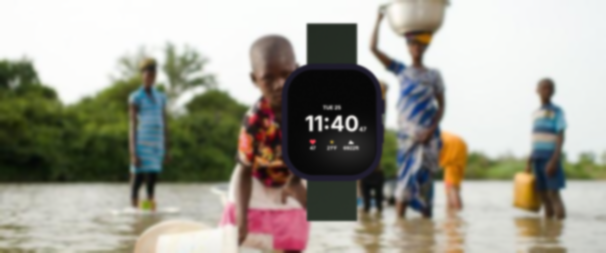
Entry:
11h40
